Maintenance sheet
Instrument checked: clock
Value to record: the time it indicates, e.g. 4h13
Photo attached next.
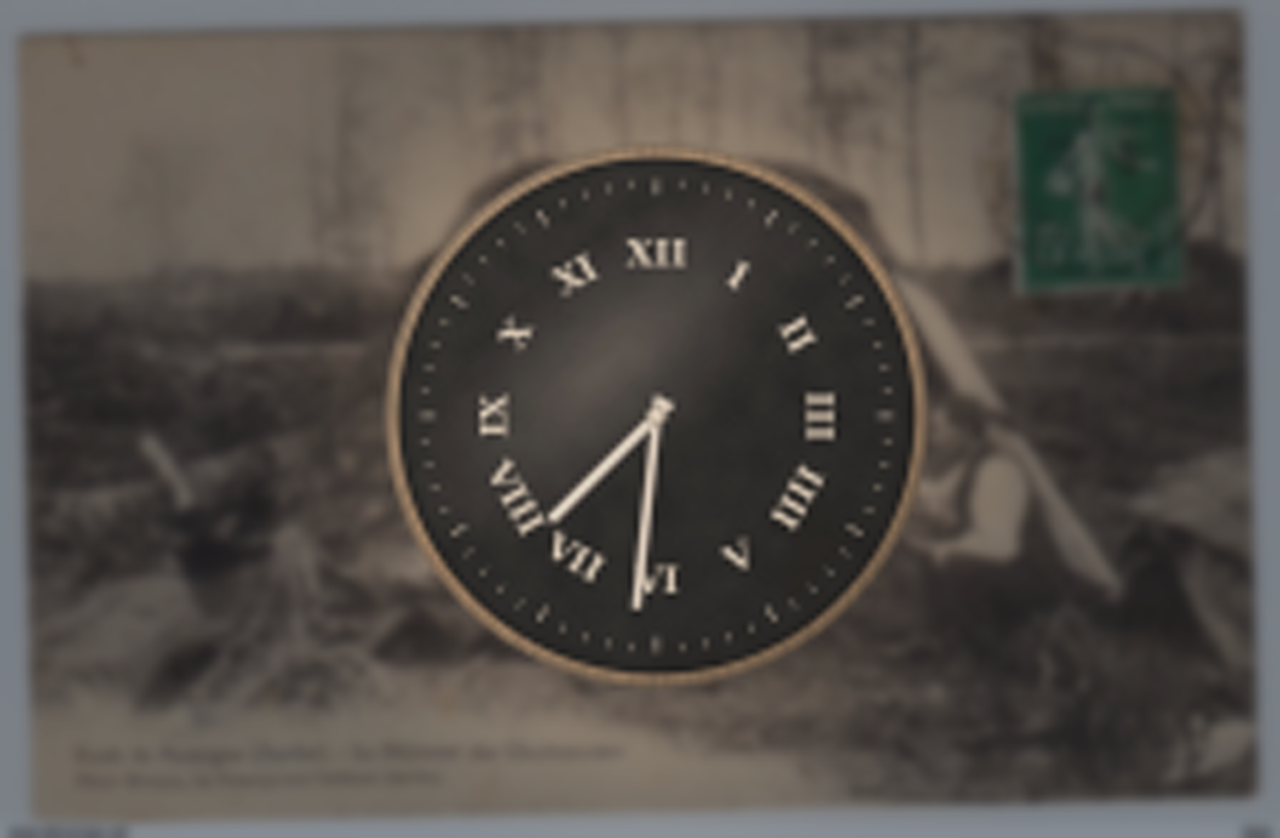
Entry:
7h31
